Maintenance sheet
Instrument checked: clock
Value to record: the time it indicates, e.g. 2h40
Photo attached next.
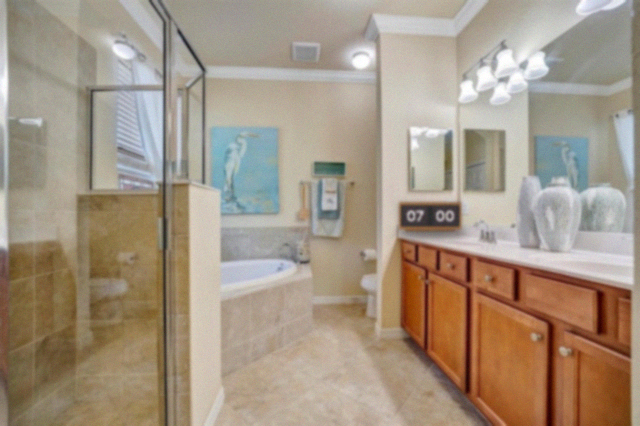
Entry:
7h00
